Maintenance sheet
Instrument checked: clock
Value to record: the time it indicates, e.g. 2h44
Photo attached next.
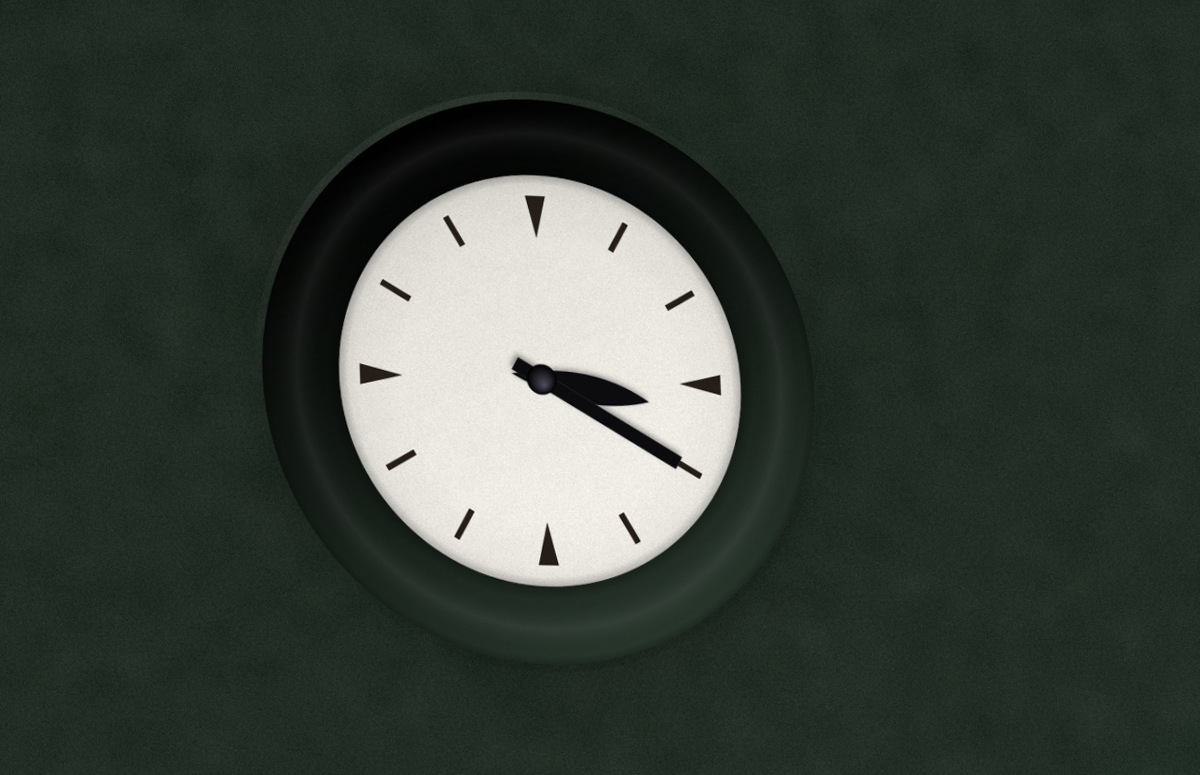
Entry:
3h20
